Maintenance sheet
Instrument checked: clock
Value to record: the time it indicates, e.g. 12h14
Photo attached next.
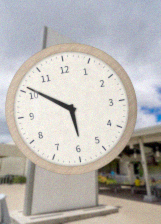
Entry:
5h51
